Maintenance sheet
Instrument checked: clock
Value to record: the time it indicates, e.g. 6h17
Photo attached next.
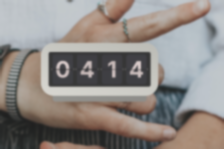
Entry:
4h14
